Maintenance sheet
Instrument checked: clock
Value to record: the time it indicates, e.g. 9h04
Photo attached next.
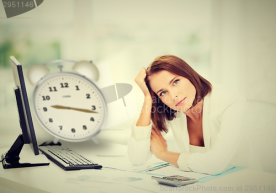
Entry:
9h17
